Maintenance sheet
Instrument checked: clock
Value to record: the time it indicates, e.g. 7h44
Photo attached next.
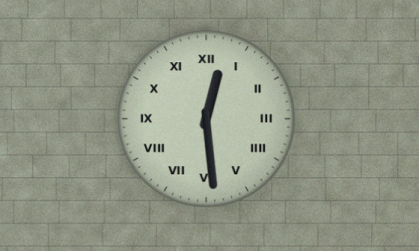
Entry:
12h29
